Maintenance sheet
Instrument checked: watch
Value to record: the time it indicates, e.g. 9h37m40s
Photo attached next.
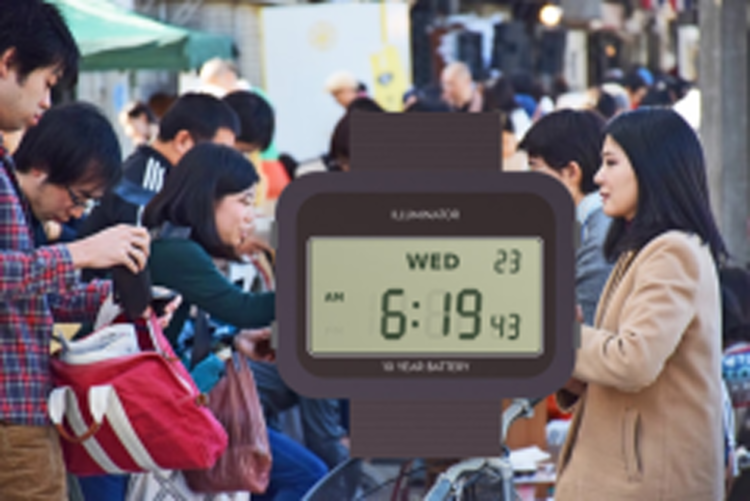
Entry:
6h19m43s
